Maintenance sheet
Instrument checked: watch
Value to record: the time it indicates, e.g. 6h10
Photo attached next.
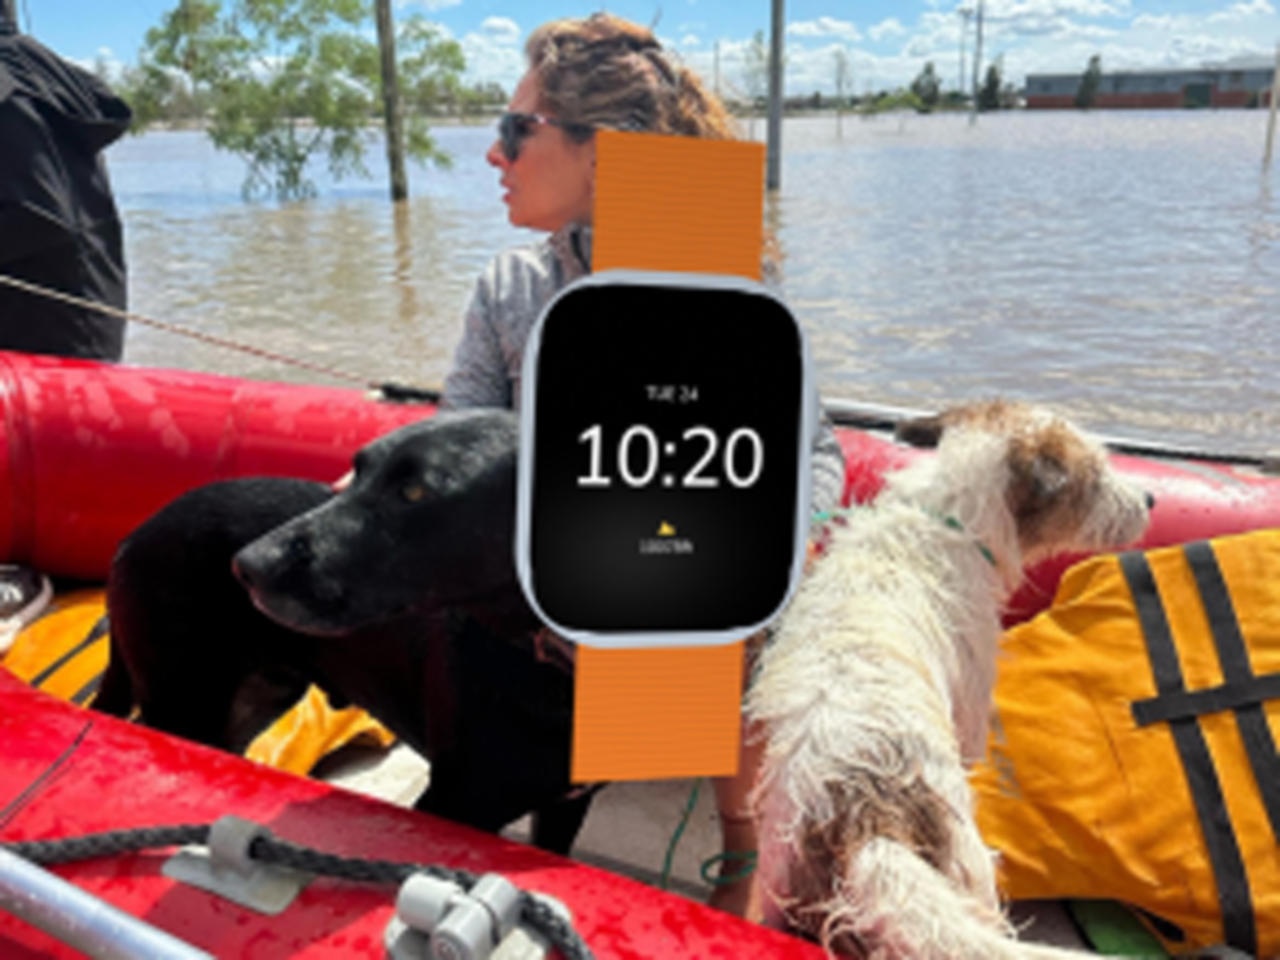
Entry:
10h20
